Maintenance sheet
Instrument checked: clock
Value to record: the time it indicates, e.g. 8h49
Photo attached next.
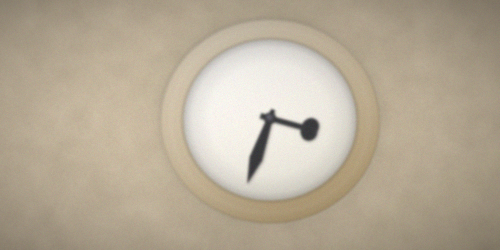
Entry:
3h33
